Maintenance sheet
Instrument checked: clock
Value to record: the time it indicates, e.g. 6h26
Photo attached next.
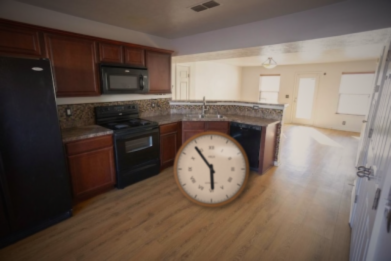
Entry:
5h54
